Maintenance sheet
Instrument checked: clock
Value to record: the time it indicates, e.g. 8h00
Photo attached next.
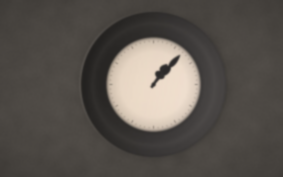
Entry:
1h07
